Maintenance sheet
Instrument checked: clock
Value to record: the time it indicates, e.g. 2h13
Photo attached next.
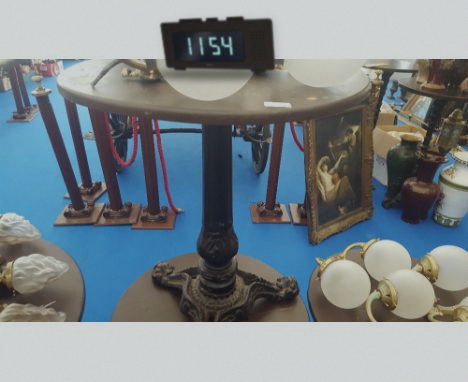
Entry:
11h54
